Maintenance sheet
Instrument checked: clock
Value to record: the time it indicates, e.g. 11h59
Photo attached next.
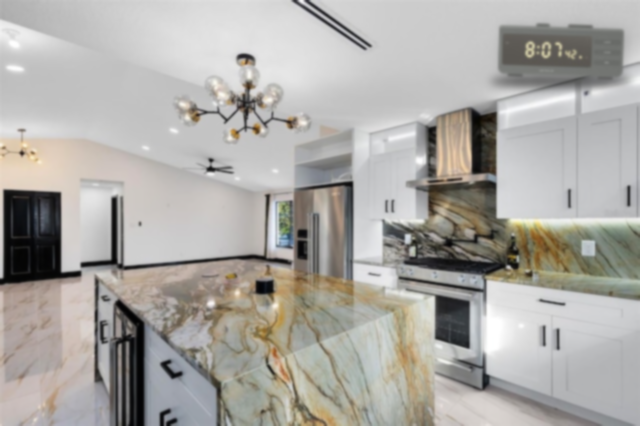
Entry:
8h07
